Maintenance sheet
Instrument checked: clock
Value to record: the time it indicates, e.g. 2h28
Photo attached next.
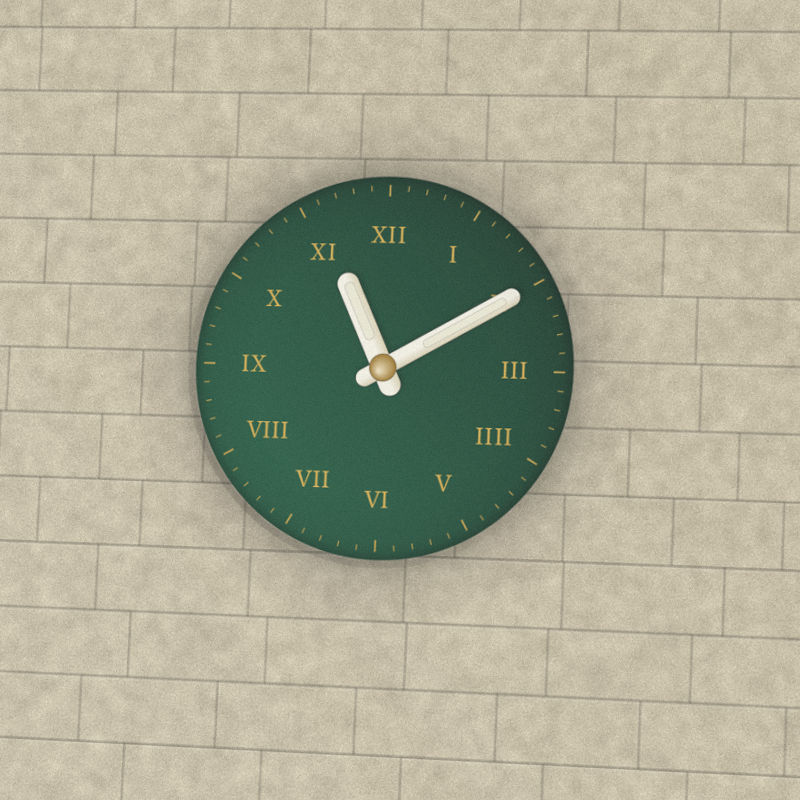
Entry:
11h10
